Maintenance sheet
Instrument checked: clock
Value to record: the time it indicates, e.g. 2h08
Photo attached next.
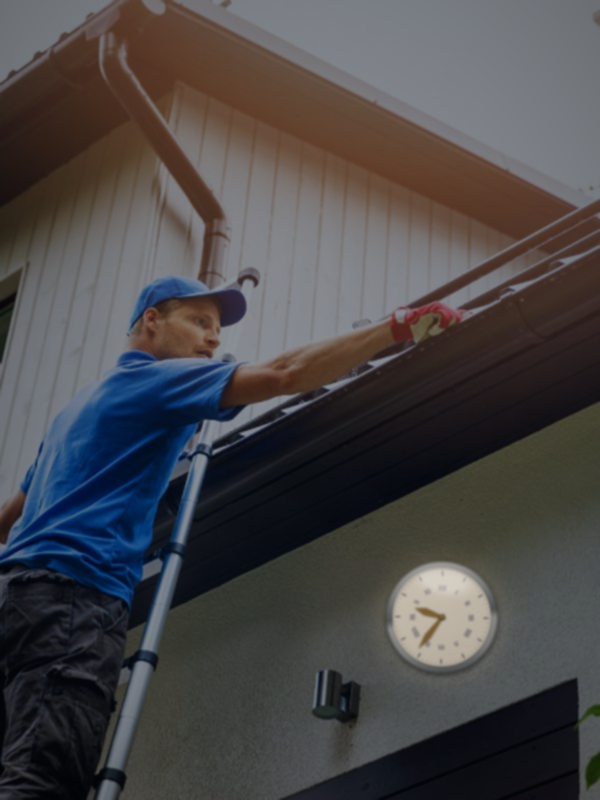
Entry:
9h36
